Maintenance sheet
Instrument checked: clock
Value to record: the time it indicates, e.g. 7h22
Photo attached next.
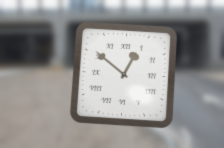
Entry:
12h51
